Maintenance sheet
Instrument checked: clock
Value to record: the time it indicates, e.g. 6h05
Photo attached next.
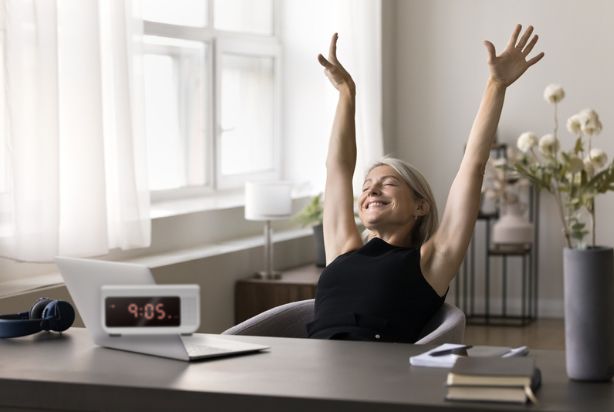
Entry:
9h05
